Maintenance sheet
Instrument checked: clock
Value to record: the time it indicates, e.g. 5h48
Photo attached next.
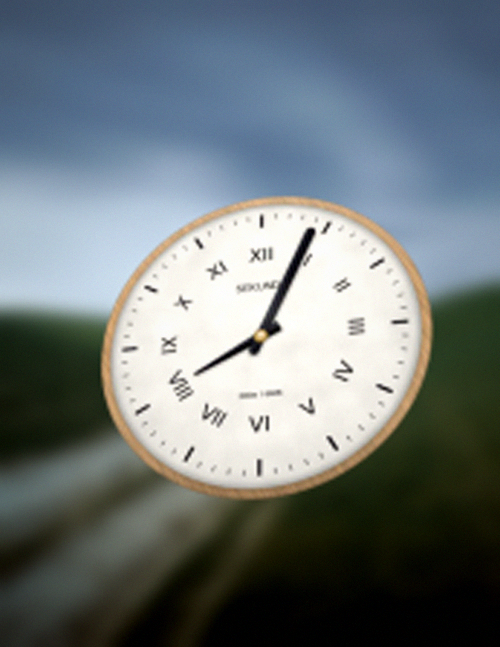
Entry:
8h04
